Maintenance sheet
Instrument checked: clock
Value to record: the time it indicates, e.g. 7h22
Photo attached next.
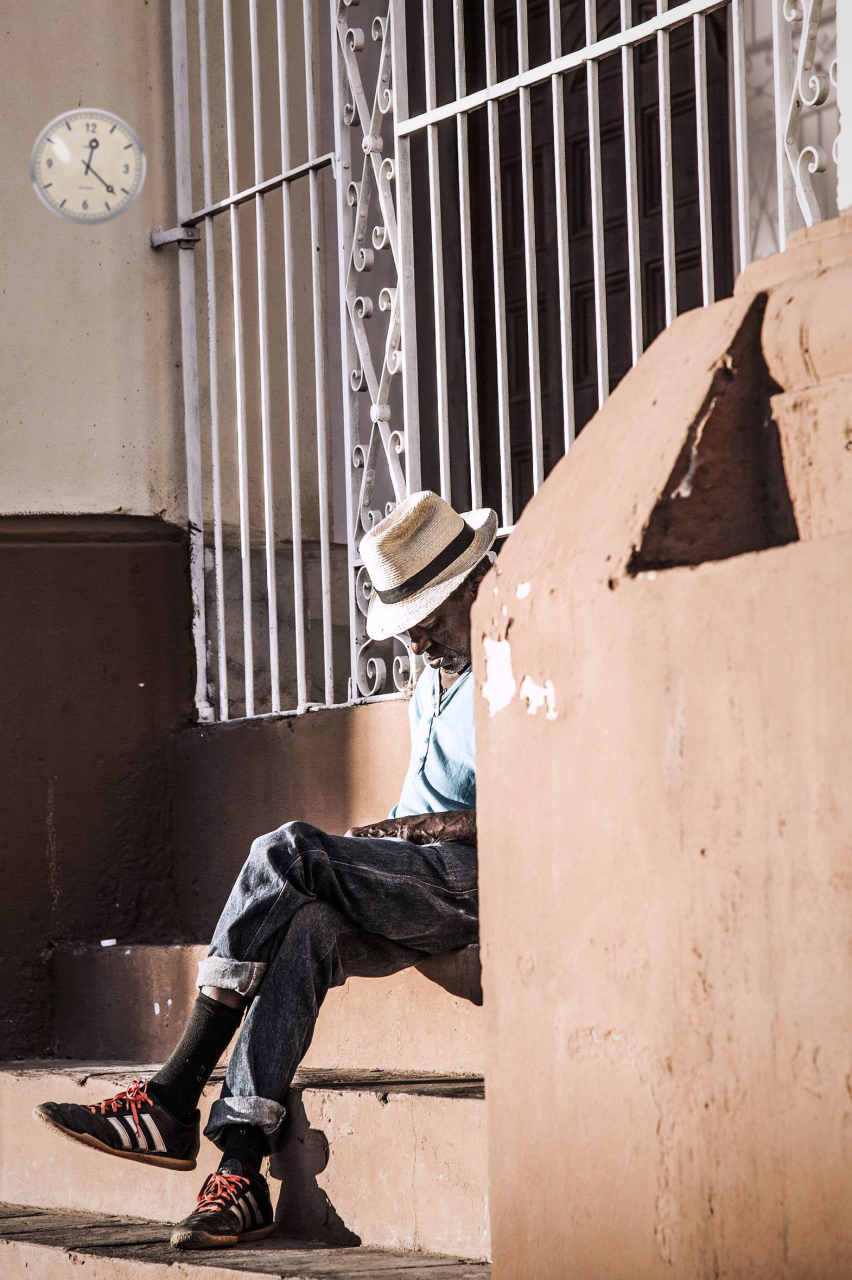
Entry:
12h22
